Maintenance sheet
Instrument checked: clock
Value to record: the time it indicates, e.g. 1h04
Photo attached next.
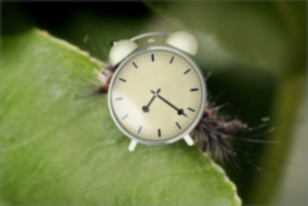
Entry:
7h22
